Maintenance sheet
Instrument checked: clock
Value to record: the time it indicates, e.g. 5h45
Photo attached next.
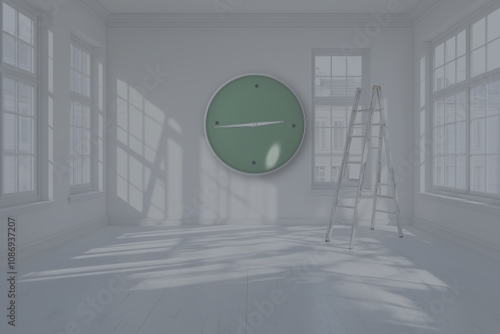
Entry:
2h44
